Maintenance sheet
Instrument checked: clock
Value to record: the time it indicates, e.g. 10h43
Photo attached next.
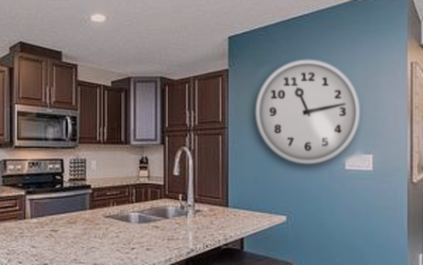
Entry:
11h13
